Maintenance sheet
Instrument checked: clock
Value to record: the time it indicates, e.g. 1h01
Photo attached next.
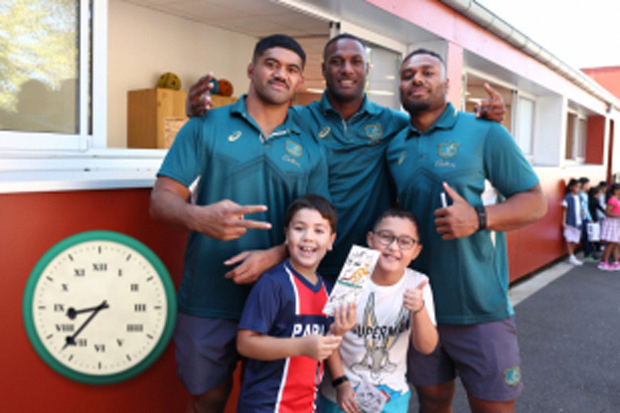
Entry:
8h37
